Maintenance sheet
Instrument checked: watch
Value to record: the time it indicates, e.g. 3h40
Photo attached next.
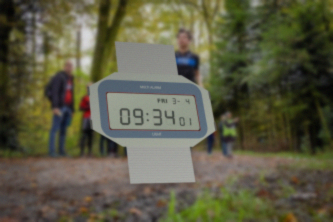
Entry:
9h34
